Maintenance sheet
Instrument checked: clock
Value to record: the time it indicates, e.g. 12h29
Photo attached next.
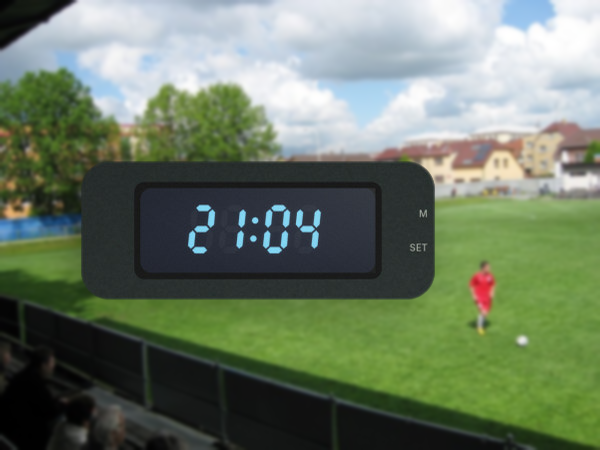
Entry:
21h04
